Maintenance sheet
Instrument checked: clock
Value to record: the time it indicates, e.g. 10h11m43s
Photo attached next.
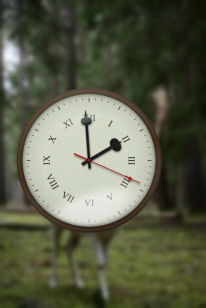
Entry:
1h59m19s
